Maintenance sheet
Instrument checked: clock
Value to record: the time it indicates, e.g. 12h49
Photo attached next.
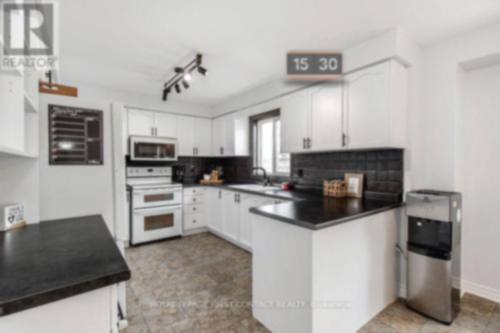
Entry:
15h30
